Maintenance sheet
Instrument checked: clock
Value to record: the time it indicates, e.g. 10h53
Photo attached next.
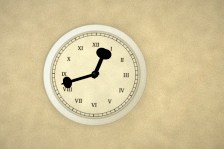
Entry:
12h42
